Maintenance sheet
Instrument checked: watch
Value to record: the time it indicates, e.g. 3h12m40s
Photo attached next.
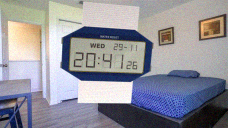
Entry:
20h41m26s
